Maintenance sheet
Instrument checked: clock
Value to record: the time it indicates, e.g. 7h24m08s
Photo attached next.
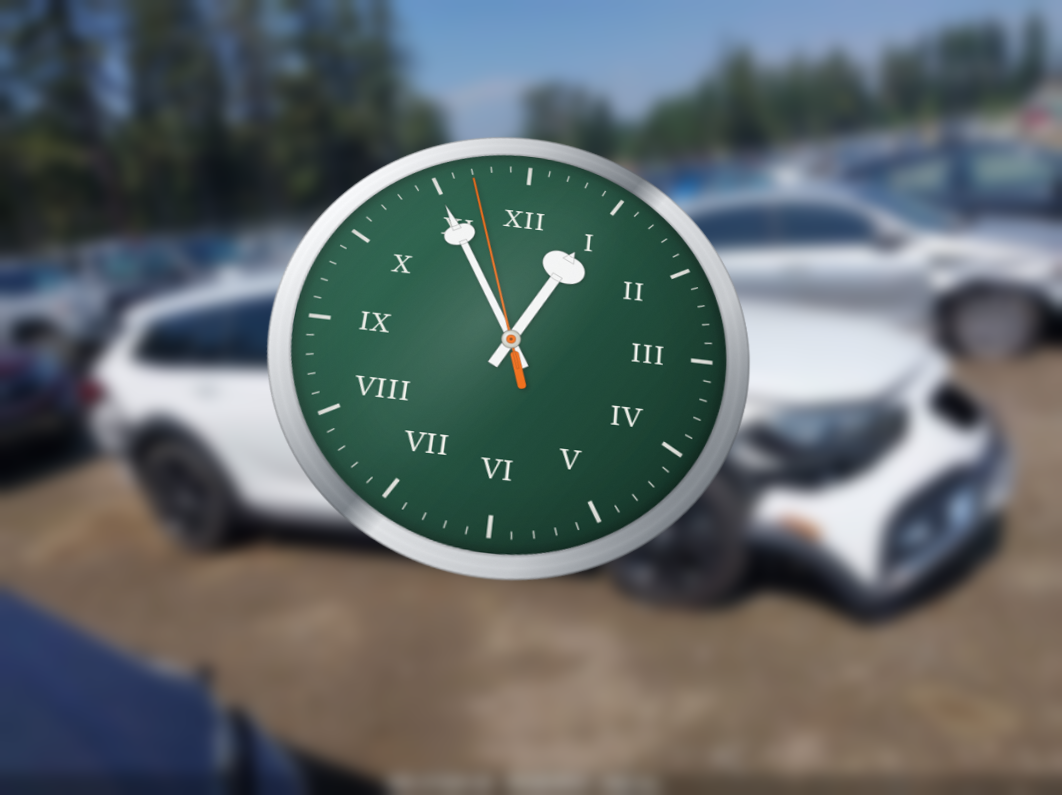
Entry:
12h54m57s
